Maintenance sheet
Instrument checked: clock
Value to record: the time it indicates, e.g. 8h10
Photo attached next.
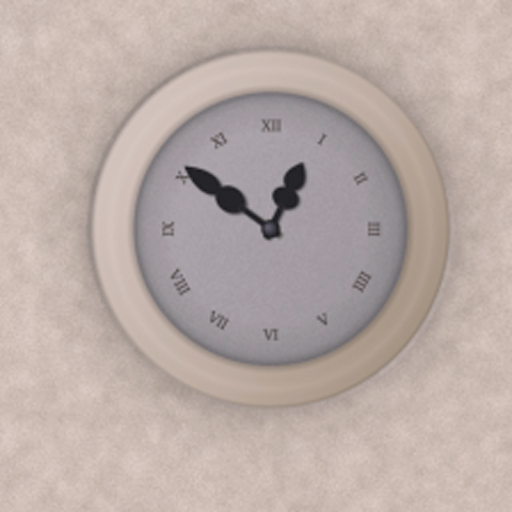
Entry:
12h51
